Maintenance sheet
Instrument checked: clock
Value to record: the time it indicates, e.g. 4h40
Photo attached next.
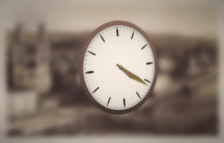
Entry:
4h21
